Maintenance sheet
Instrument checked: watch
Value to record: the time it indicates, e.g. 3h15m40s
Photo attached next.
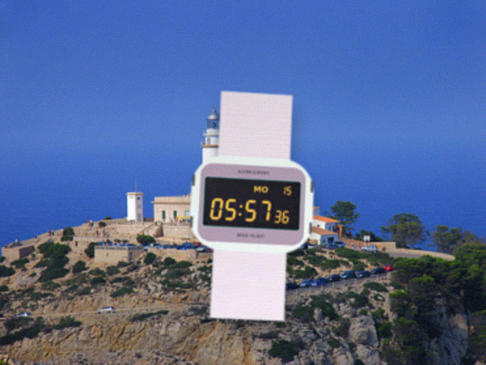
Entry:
5h57m36s
